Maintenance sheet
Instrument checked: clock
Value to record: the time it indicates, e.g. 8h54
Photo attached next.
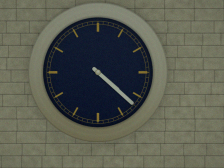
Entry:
4h22
